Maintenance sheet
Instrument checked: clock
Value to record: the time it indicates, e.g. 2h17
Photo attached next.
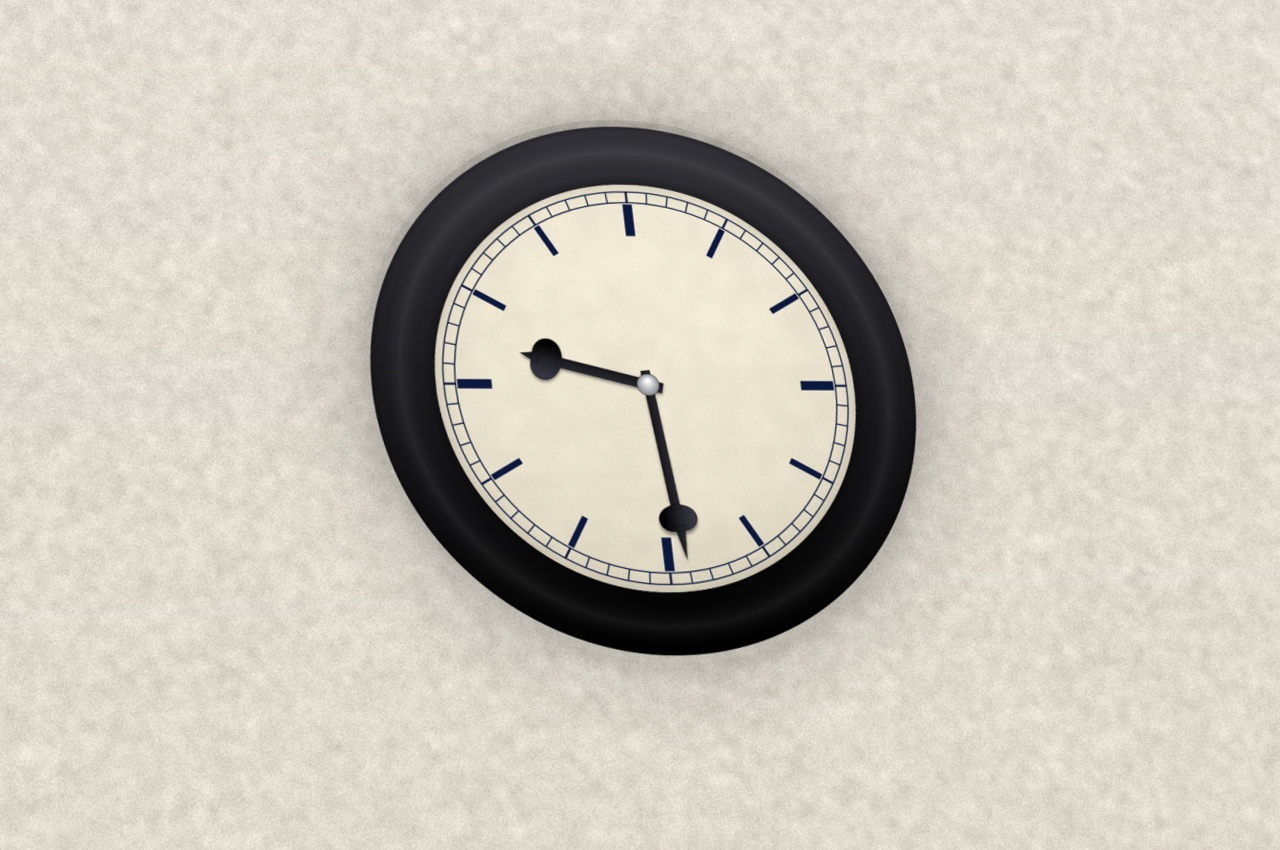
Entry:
9h29
